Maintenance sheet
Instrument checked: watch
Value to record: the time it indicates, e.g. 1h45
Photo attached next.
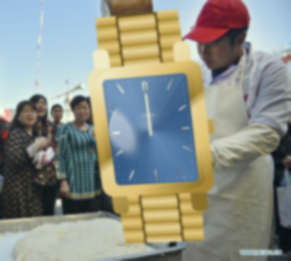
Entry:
12h00
